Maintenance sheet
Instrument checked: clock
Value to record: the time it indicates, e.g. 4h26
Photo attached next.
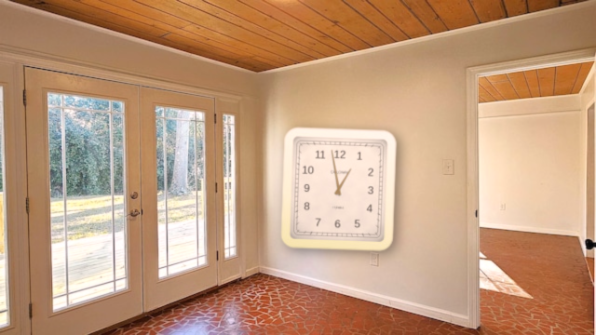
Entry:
12h58
